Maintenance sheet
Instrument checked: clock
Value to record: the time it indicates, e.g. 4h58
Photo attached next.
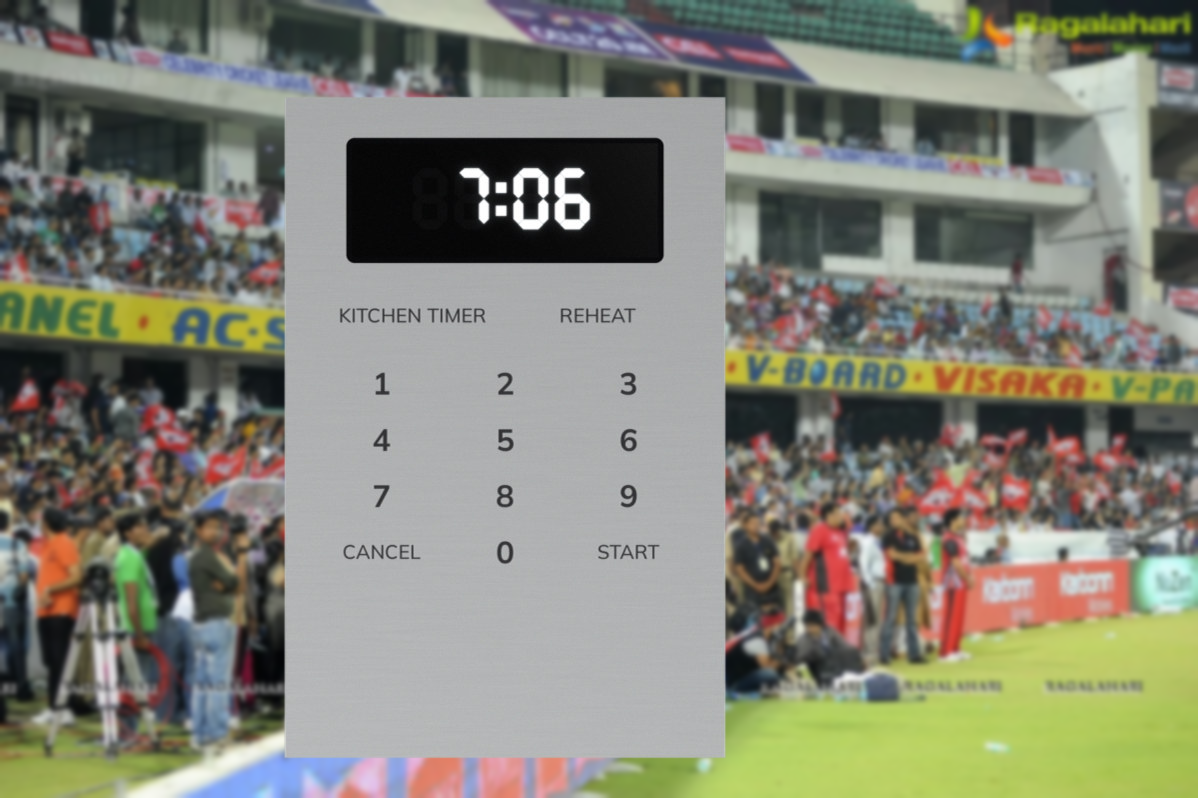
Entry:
7h06
